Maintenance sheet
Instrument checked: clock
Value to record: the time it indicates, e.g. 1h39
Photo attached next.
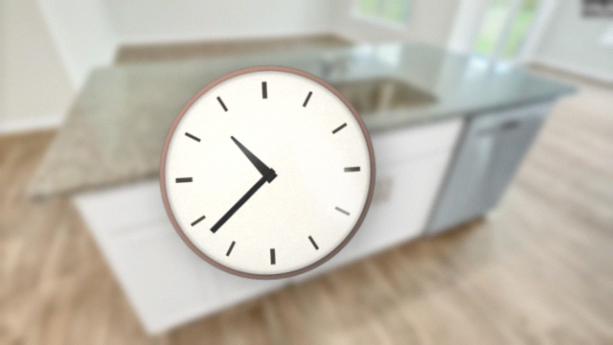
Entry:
10h38
